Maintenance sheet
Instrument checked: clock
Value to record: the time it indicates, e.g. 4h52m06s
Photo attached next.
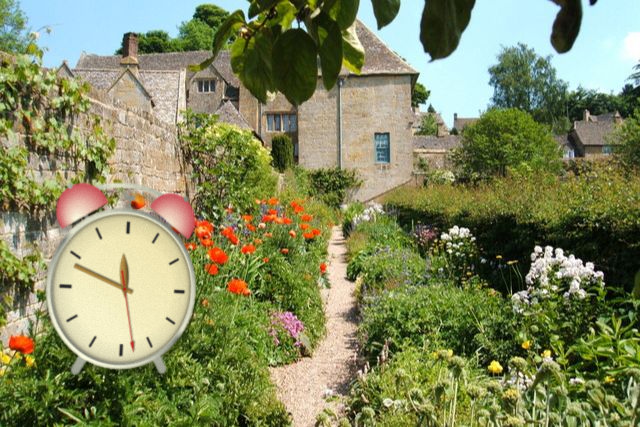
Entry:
11h48m28s
